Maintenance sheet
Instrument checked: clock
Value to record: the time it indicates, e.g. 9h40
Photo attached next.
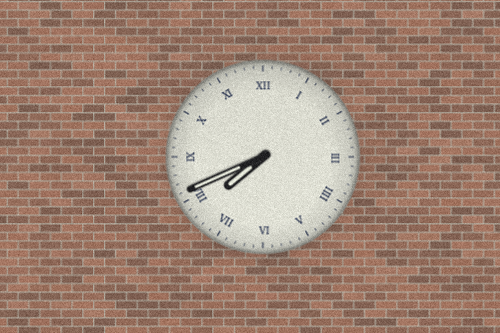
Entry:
7h41
